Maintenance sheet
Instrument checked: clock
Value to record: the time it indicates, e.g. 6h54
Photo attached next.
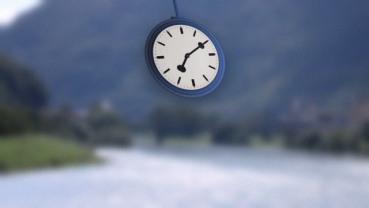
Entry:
7h10
